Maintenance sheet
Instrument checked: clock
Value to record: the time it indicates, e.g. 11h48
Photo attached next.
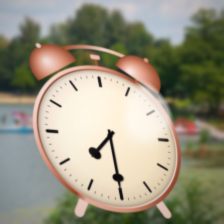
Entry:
7h30
